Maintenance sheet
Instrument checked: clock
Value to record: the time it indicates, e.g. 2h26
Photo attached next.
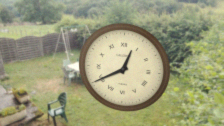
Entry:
12h40
